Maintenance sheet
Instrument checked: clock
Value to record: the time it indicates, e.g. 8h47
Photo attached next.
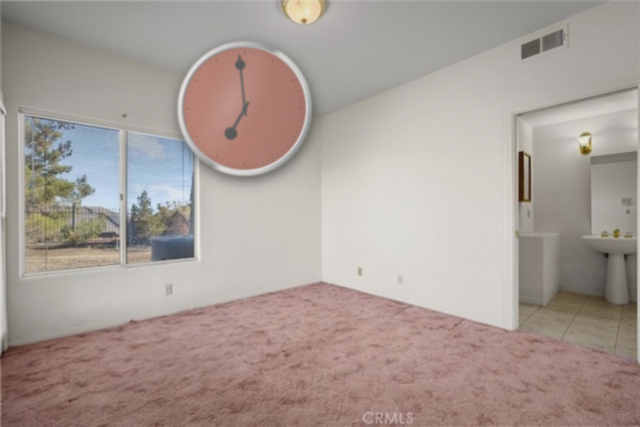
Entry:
6h59
